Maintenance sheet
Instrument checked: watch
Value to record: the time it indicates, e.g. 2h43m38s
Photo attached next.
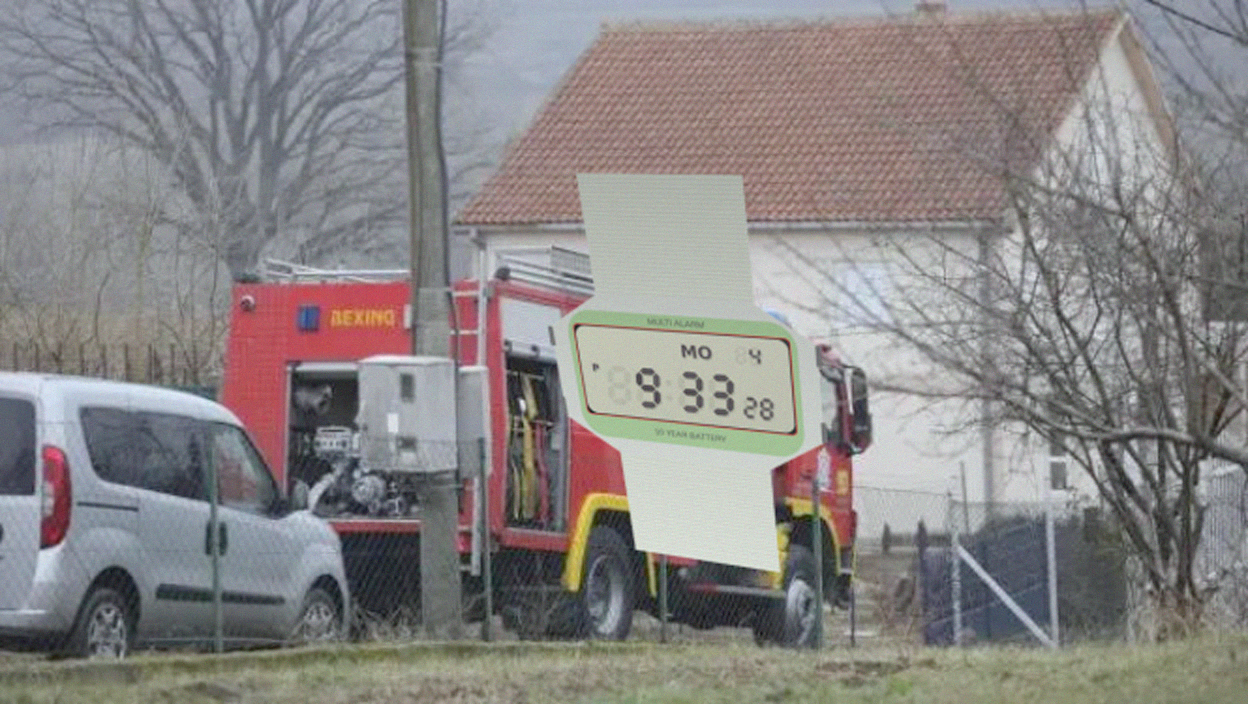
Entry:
9h33m28s
